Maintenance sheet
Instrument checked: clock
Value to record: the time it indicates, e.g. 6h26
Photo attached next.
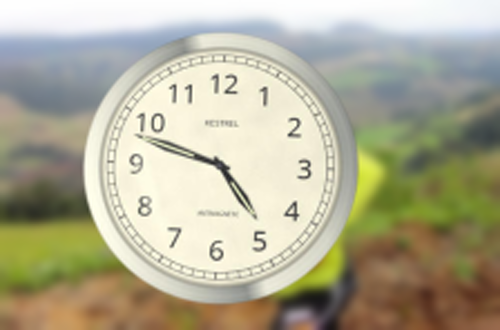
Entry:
4h48
